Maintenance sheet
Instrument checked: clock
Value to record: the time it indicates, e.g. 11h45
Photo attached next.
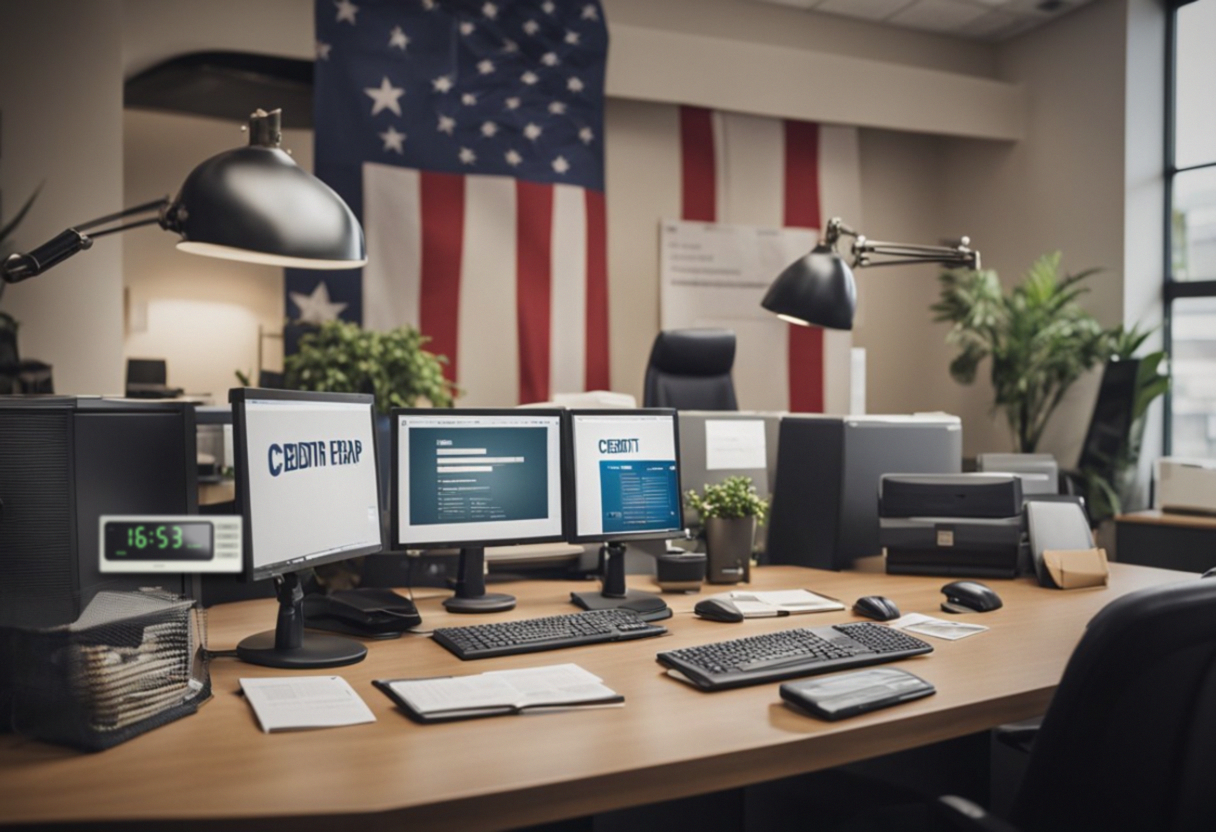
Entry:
16h53
